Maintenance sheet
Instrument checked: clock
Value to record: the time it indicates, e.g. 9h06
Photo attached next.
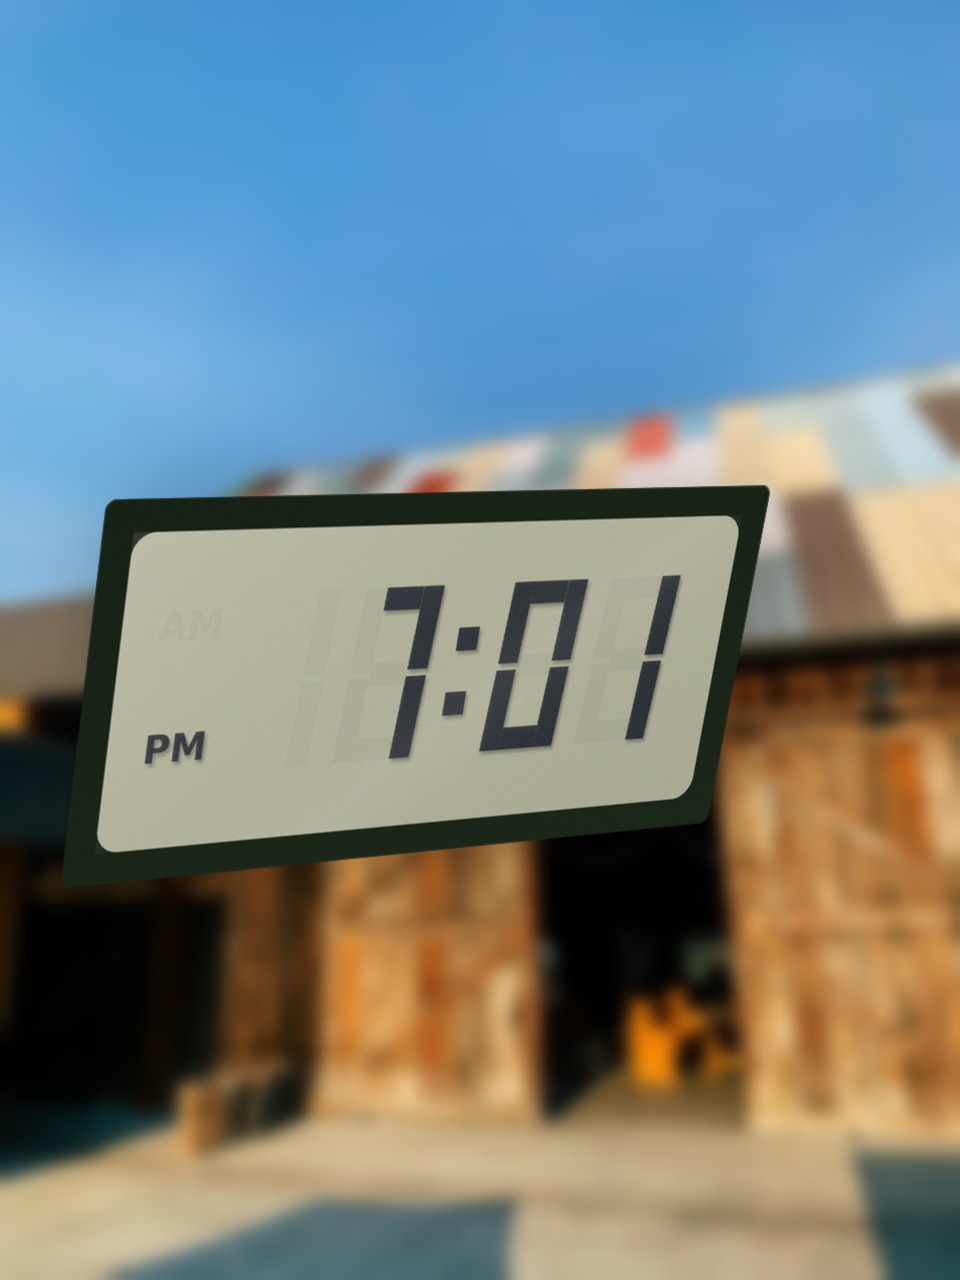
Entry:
7h01
